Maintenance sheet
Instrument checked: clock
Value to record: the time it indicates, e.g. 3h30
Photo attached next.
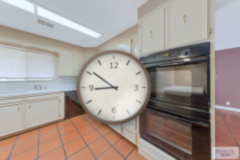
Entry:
8h51
